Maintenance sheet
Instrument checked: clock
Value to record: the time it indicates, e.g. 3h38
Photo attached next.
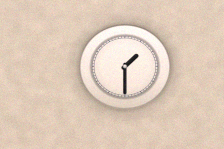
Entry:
1h30
